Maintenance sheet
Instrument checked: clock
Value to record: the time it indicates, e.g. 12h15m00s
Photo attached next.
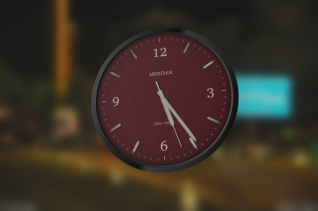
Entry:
5h24m27s
